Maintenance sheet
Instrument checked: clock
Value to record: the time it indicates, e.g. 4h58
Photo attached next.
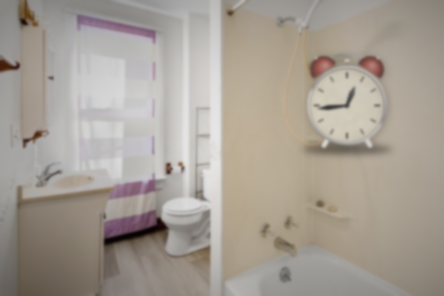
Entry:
12h44
